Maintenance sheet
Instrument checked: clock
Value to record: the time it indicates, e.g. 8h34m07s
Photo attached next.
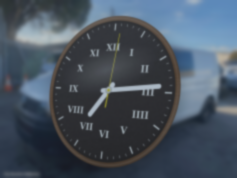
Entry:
7h14m01s
